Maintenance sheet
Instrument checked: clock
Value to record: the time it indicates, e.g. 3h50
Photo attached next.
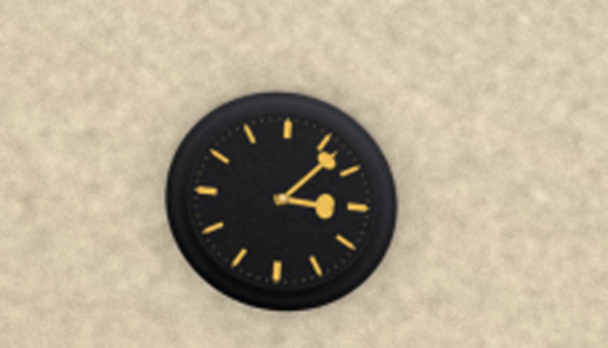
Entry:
3h07
